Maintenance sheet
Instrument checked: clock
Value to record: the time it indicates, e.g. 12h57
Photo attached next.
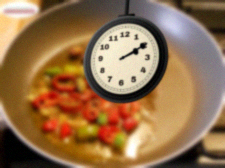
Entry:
2h10
